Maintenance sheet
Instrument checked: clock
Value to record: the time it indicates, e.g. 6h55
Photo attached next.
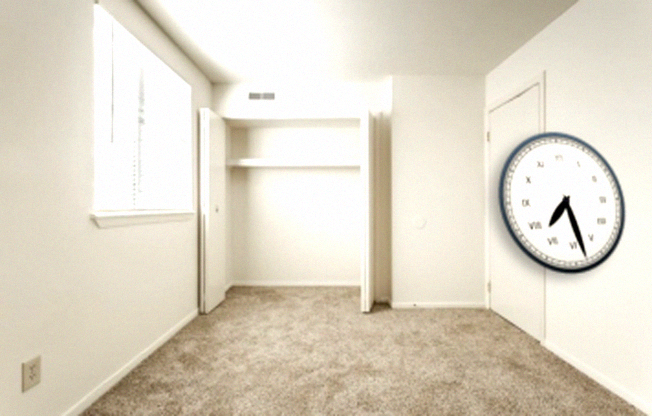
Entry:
7h28
